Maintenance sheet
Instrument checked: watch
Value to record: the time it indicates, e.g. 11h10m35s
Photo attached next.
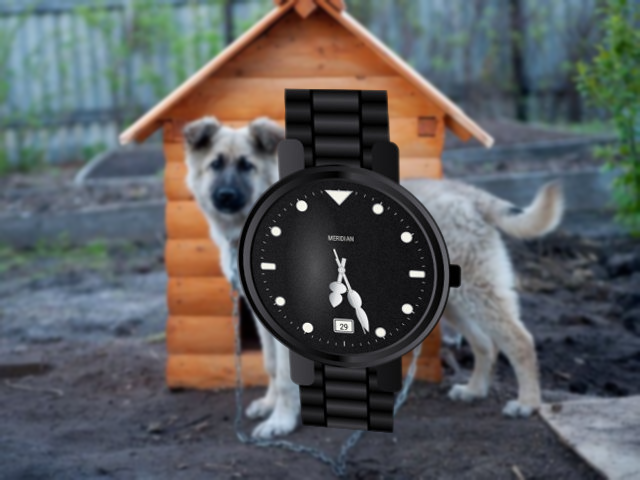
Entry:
6h26m27s
